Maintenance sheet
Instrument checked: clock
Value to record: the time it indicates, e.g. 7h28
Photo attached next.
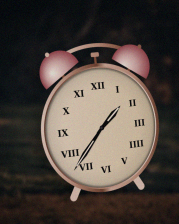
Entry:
1h37
